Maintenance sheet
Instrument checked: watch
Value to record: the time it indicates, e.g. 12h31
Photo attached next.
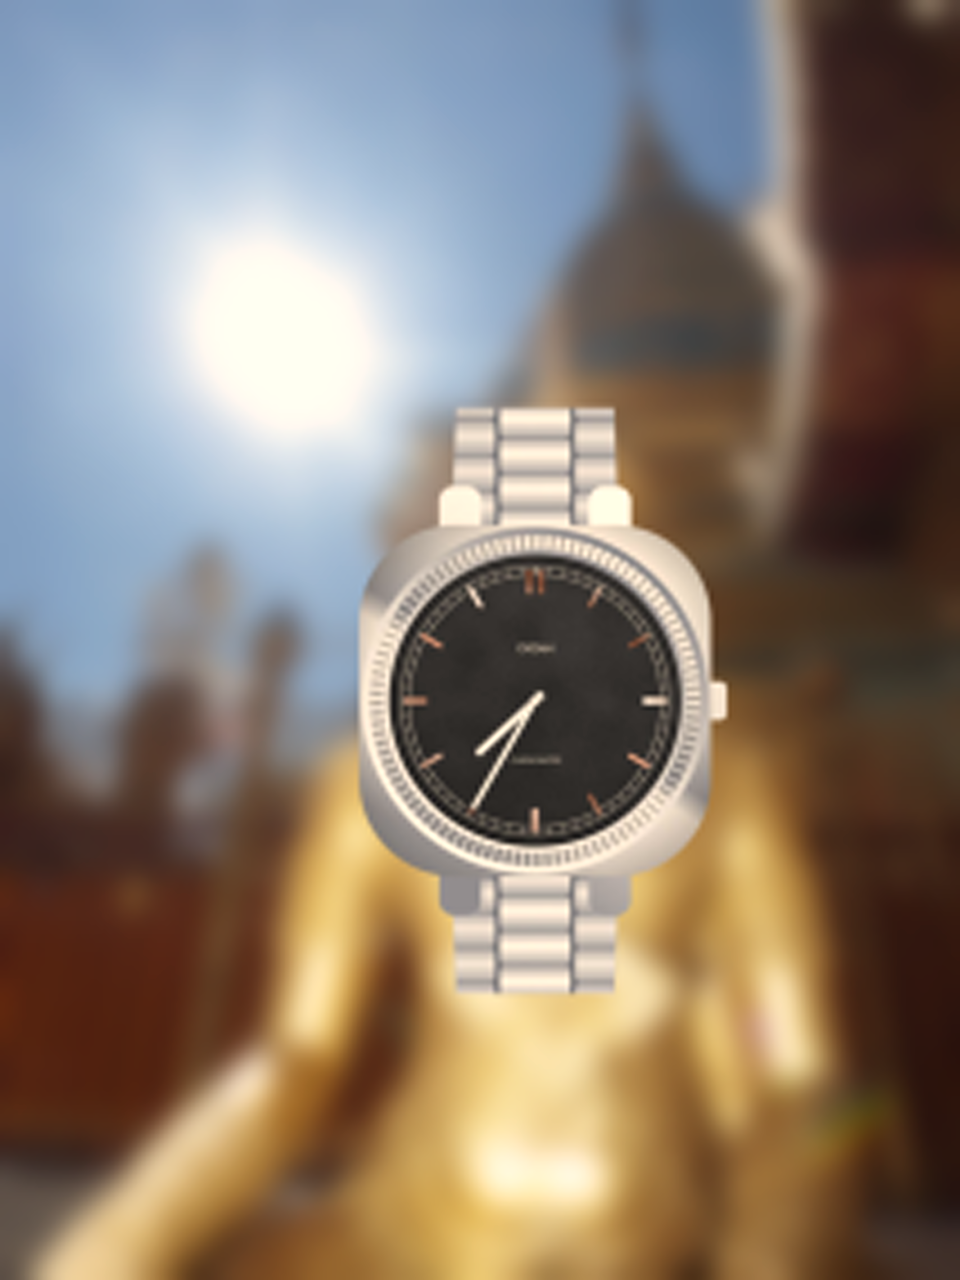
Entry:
7h35
